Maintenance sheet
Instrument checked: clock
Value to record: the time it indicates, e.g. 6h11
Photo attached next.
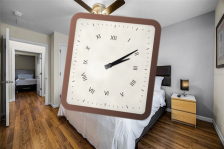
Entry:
2h09
